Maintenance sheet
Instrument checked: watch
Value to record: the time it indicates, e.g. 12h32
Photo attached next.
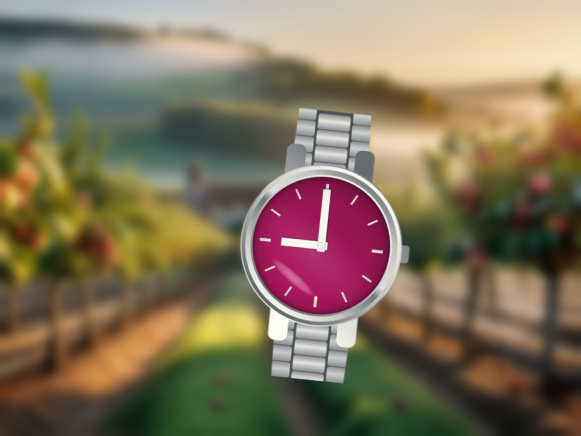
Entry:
9h00
